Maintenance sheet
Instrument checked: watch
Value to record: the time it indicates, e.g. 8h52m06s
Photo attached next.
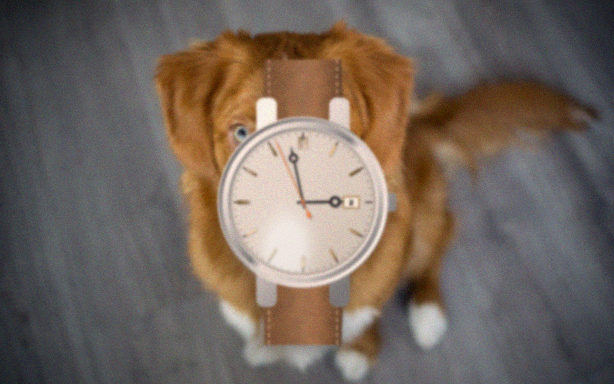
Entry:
2h57m56s
